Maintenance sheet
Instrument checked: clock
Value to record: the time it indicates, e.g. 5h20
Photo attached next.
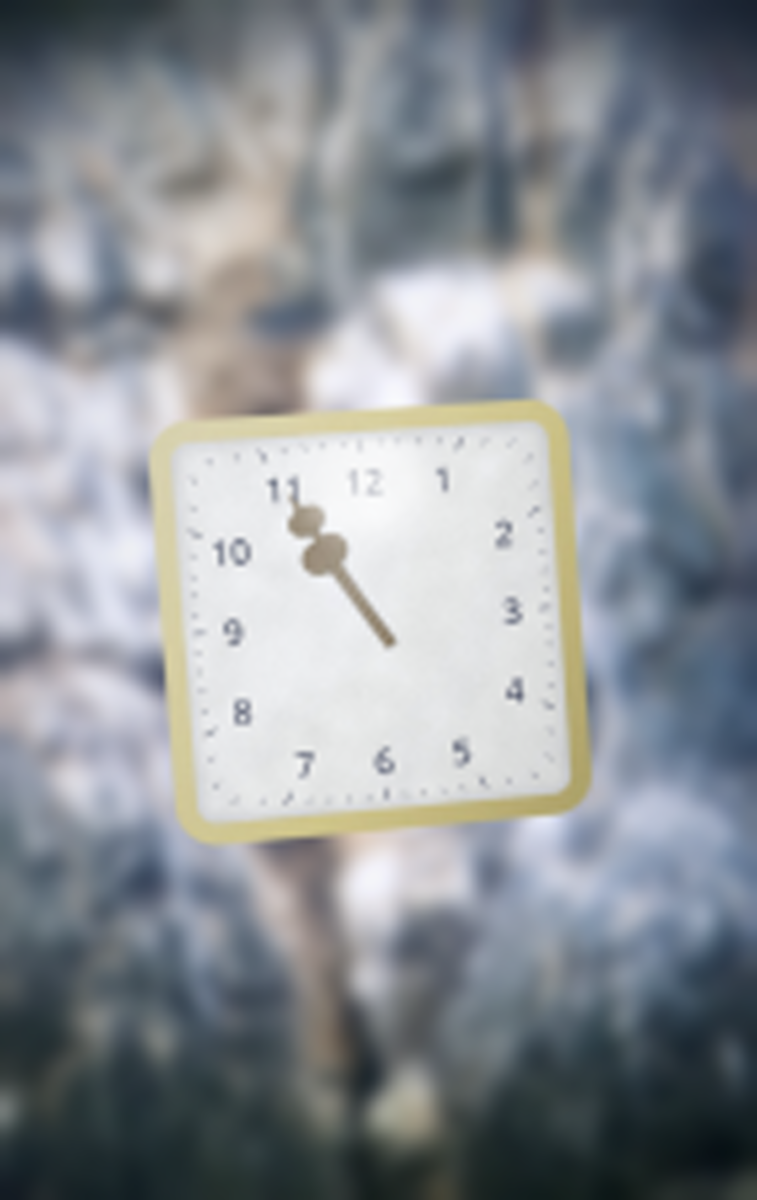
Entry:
10h55
